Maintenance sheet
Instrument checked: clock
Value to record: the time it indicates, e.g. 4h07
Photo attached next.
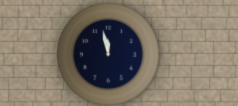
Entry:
11h58
